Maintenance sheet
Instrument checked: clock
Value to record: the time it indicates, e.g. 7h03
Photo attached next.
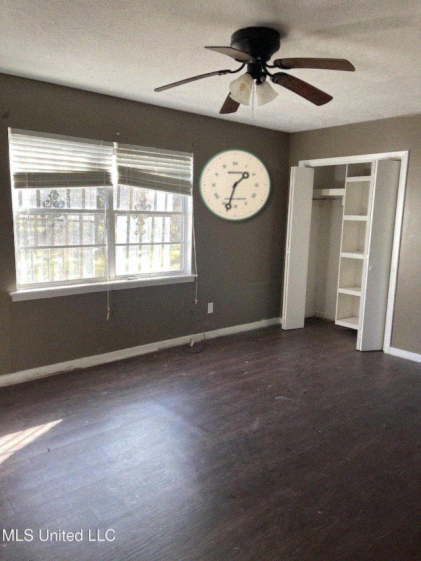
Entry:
1h33
